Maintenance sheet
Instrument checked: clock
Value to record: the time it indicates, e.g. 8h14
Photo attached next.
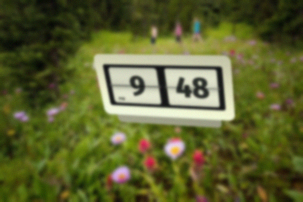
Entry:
9h48
